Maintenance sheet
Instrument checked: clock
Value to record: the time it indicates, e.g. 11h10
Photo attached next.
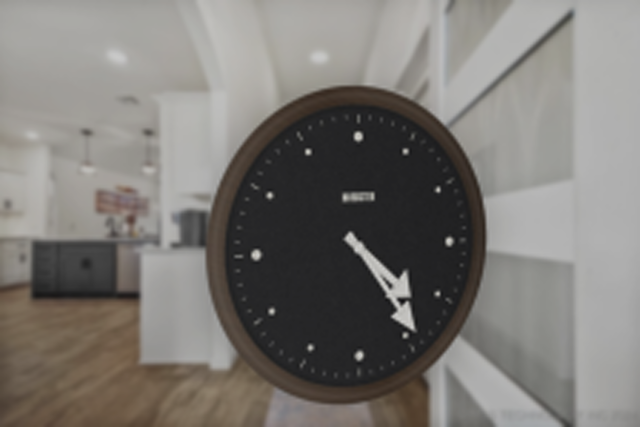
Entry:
4h24
